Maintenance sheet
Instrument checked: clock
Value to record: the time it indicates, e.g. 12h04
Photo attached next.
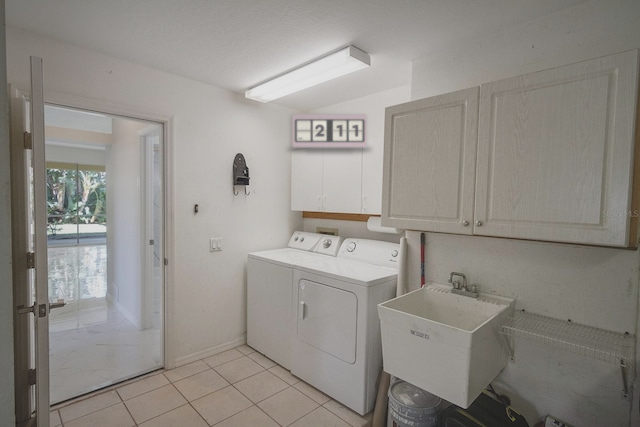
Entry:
2h11
